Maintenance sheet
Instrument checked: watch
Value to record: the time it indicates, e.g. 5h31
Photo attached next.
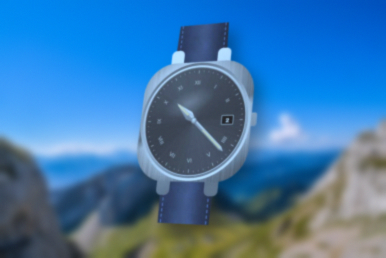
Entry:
10h22
